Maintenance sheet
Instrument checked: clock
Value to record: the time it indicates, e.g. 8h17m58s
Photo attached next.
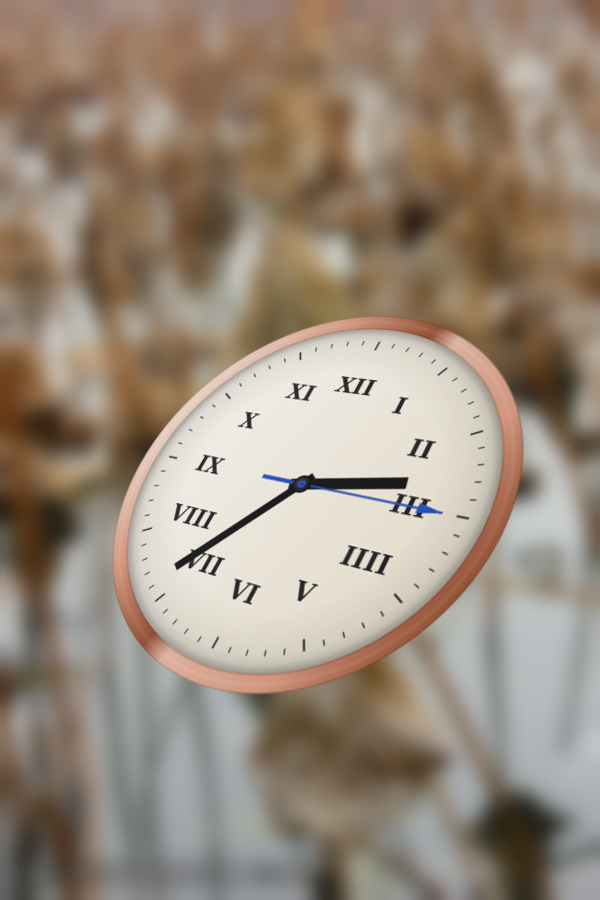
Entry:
2h36m15s
